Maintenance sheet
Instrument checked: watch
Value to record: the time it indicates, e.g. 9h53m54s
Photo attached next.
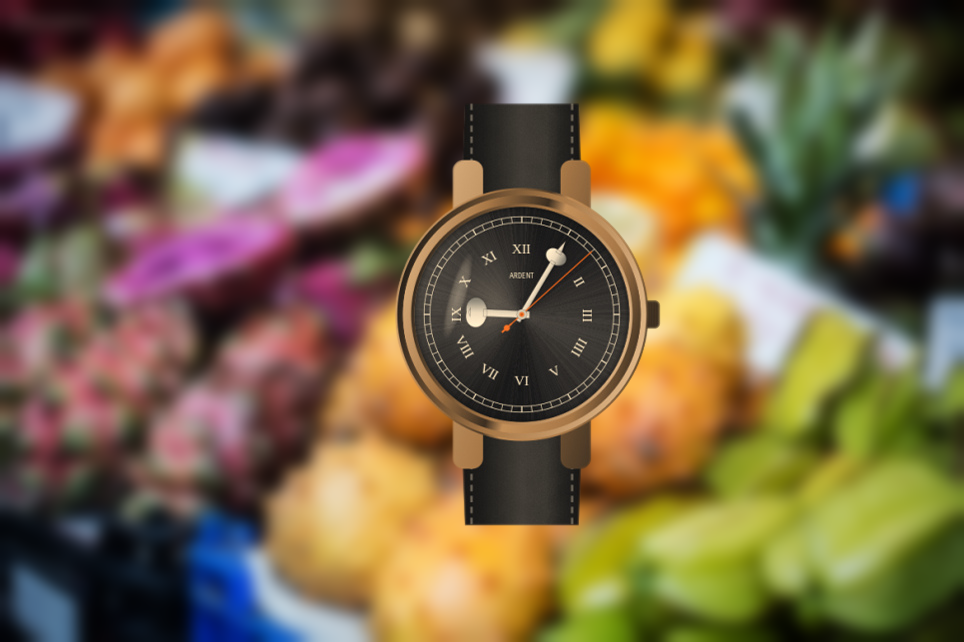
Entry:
9h05m08s
